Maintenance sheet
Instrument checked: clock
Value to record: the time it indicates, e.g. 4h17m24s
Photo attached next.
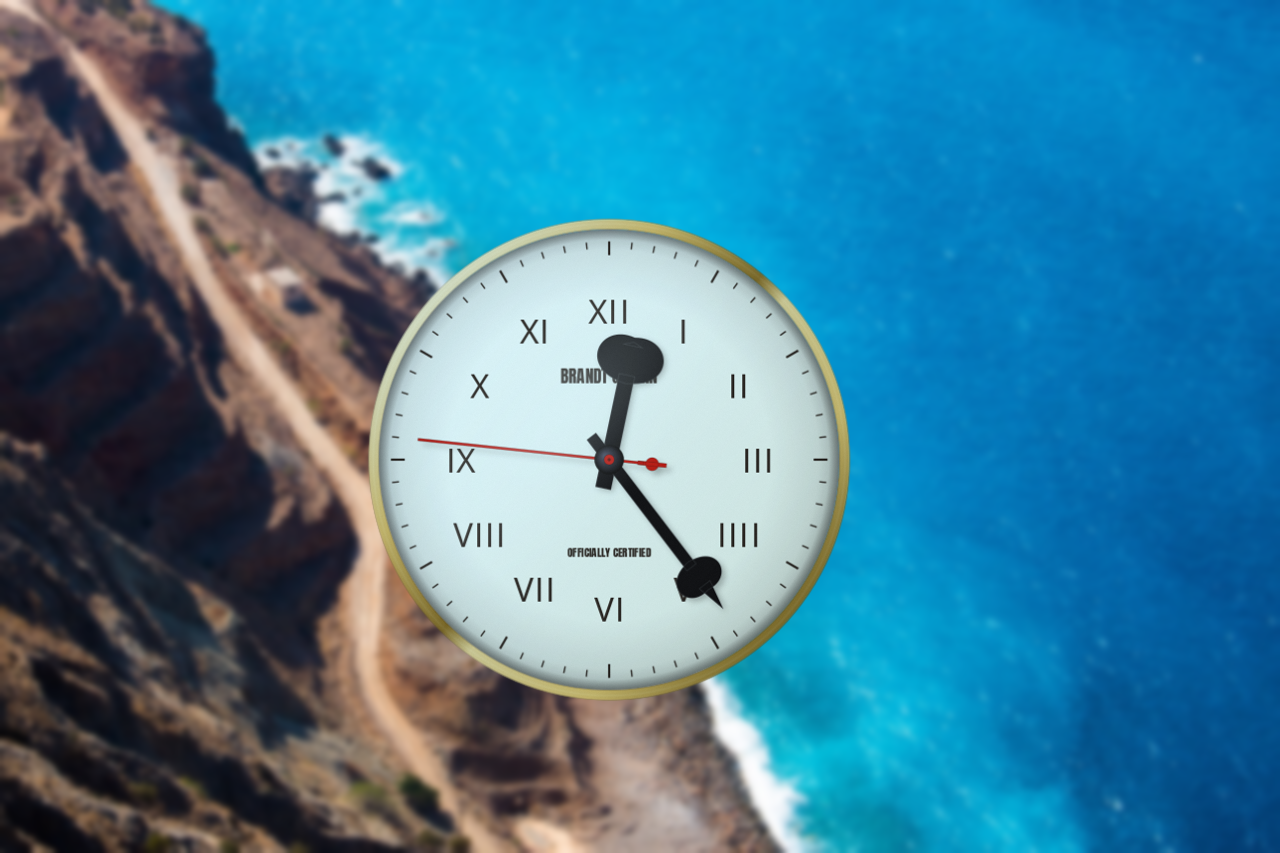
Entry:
12h23m46s
